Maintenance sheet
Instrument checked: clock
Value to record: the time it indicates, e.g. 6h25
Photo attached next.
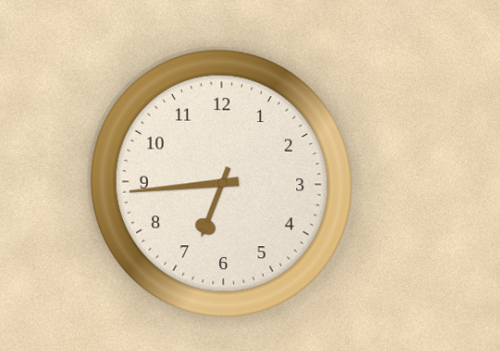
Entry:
6h44
